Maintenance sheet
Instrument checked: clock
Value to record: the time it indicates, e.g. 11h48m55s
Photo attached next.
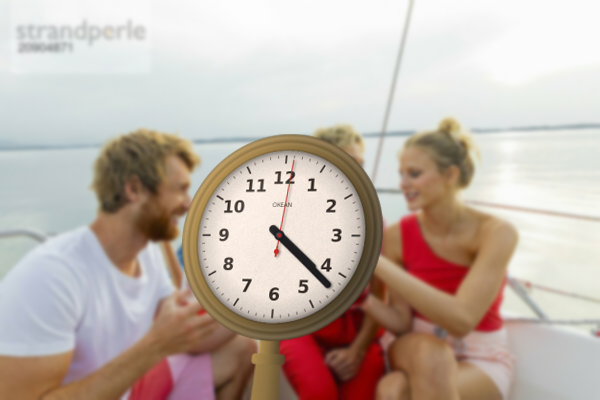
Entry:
4h22m01s
